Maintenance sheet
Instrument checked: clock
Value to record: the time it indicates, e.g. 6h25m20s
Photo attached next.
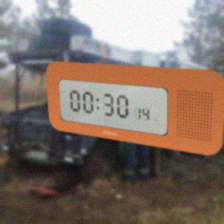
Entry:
0h30m14s
